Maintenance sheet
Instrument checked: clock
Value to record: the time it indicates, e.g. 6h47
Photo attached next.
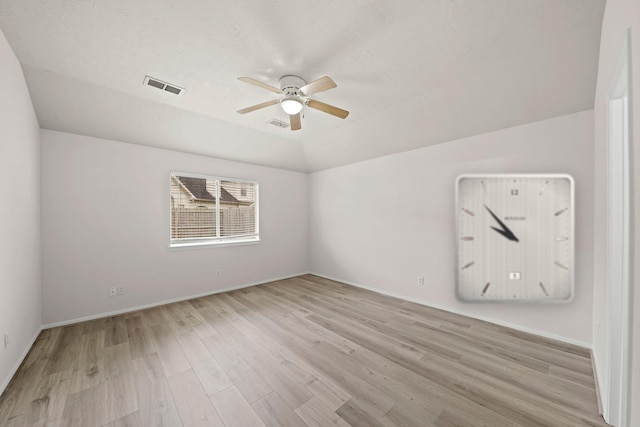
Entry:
9h53
